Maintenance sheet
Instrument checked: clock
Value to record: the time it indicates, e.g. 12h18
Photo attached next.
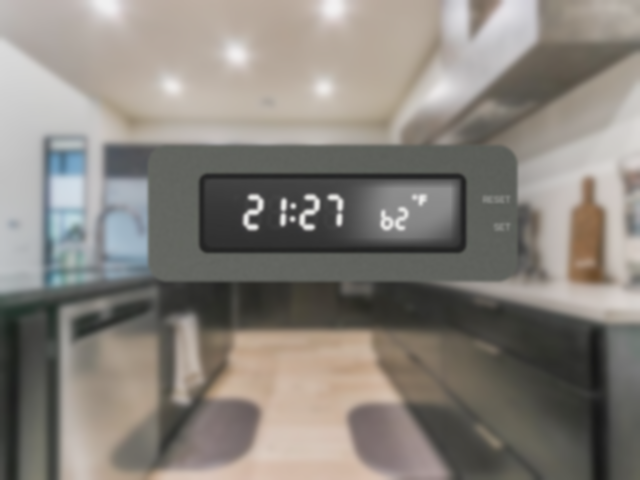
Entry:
21h27
